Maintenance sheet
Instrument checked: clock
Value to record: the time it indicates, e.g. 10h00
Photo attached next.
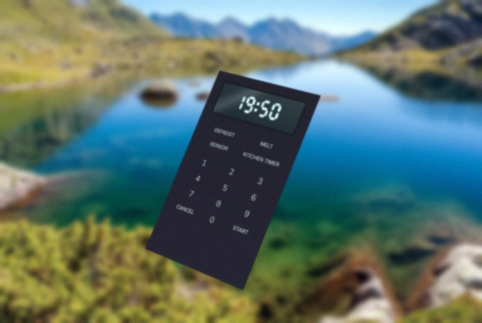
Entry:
19h50
